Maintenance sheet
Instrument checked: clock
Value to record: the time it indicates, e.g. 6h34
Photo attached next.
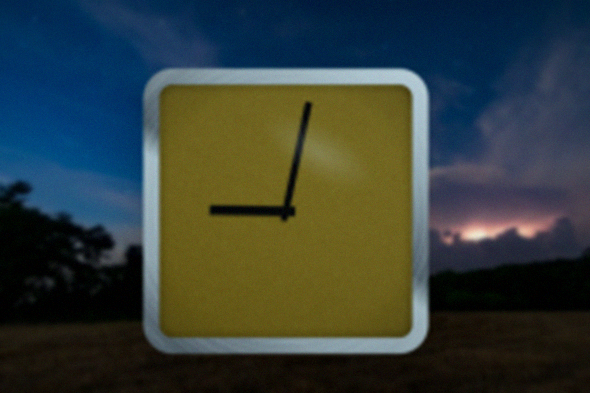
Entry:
9h02
